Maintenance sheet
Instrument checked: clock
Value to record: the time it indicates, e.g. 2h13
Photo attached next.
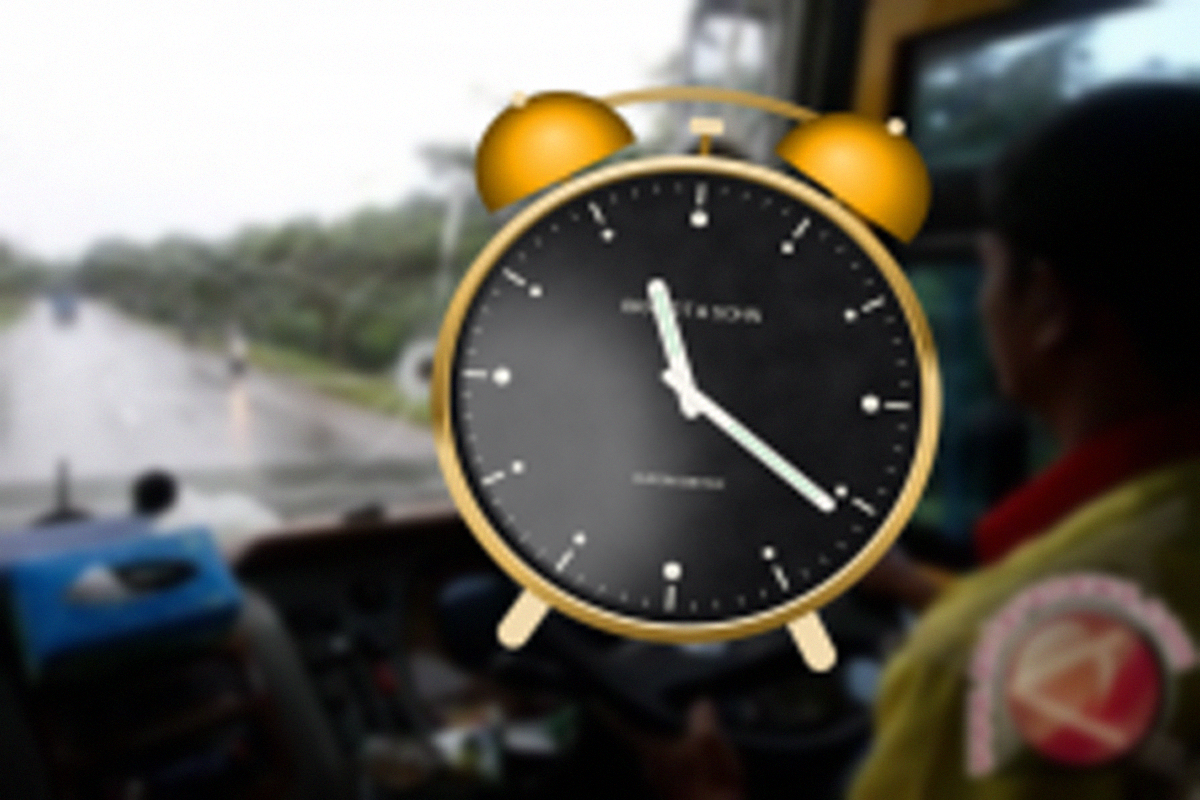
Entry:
11h21
